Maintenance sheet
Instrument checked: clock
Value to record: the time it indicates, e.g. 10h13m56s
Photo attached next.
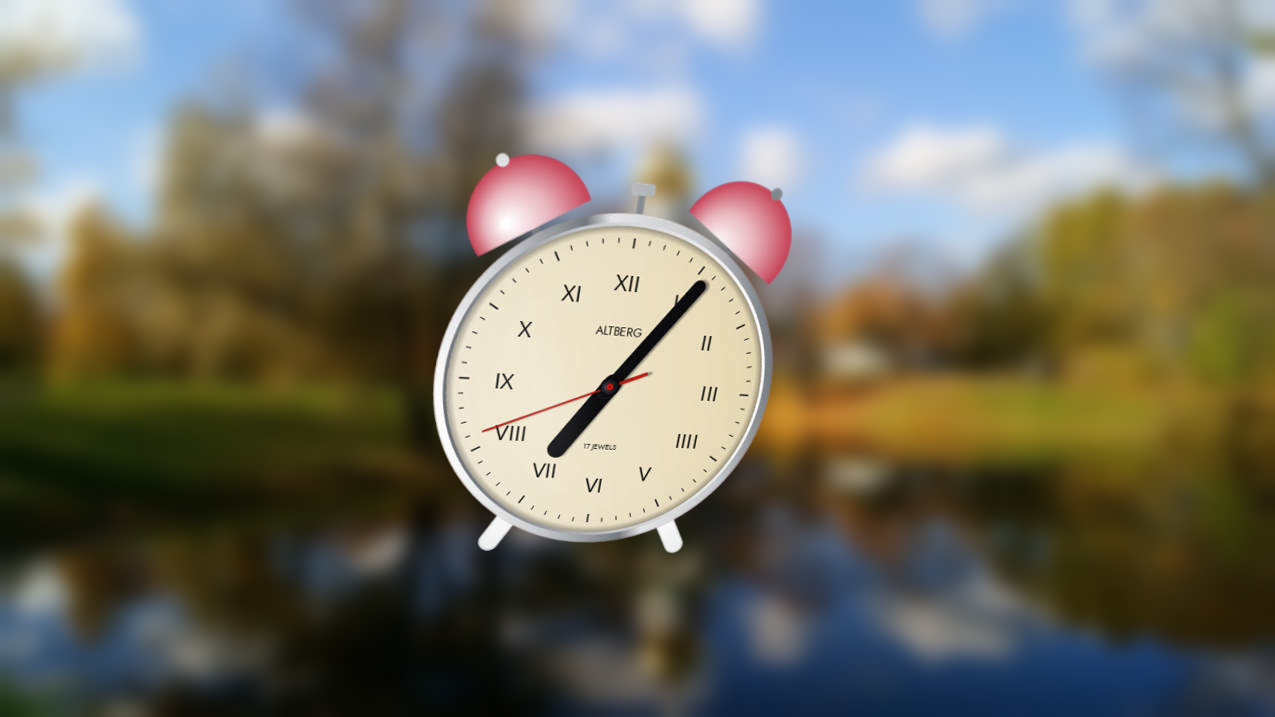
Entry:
7h05m41s
